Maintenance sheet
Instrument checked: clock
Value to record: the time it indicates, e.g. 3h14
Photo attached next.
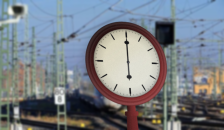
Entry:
6h00
